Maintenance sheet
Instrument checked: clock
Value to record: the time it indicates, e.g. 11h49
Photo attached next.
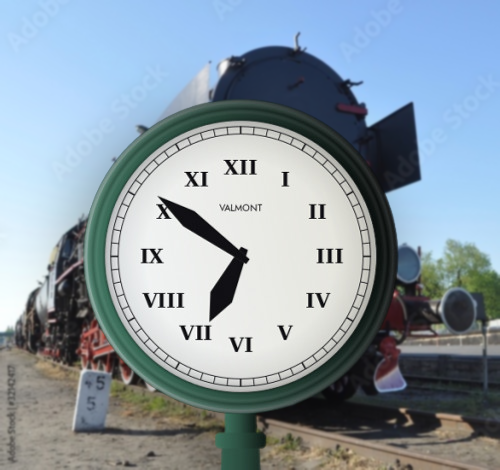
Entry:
6h51
